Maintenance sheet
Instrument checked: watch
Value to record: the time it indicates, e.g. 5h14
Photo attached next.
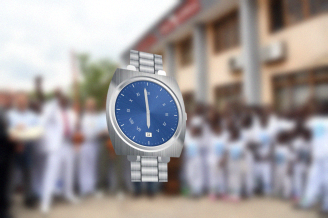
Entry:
5h59
